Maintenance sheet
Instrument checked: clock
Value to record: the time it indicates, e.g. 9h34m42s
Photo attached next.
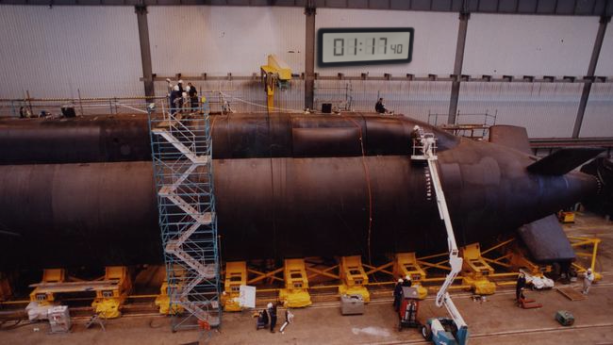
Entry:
1h17m40s
